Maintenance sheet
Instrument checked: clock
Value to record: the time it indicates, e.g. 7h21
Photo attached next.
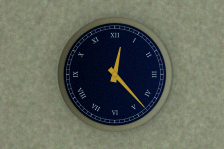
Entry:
12h23
